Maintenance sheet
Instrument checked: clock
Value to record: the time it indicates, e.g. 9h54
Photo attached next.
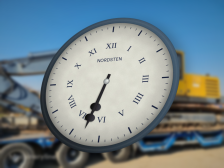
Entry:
6h33
